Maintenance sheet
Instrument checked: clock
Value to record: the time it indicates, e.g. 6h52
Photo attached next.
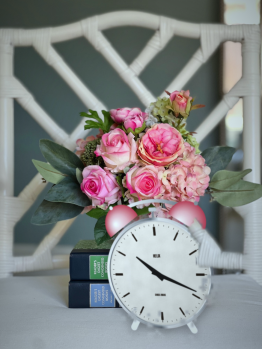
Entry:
10h19
